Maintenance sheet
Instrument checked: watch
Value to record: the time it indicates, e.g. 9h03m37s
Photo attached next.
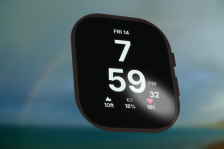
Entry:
7h59m32s
